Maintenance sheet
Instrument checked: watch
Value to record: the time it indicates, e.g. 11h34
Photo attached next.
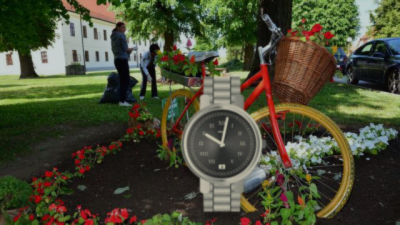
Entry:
10h02
